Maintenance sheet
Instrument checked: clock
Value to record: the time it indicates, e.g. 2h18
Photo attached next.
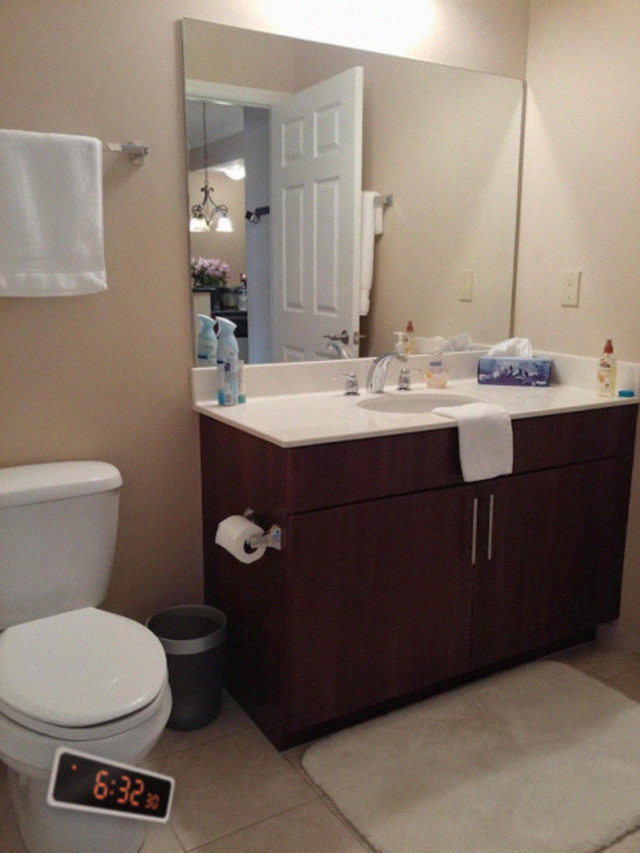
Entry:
6h32
